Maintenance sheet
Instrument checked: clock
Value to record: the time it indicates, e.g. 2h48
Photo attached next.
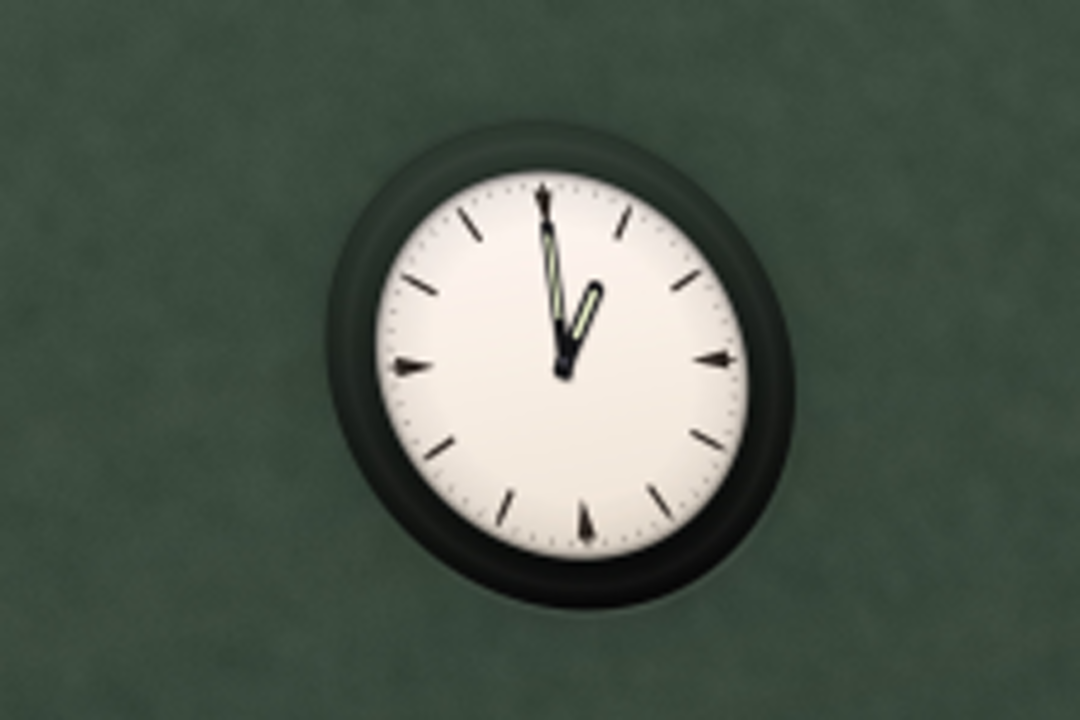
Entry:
1h00
